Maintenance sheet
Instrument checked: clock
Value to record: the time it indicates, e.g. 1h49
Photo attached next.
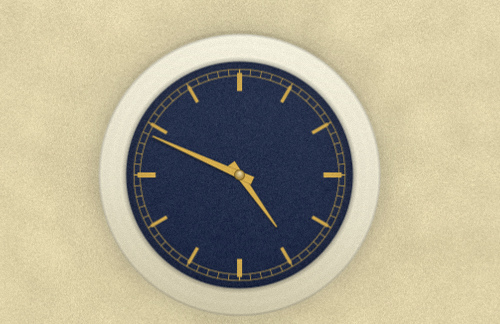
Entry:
4h49
